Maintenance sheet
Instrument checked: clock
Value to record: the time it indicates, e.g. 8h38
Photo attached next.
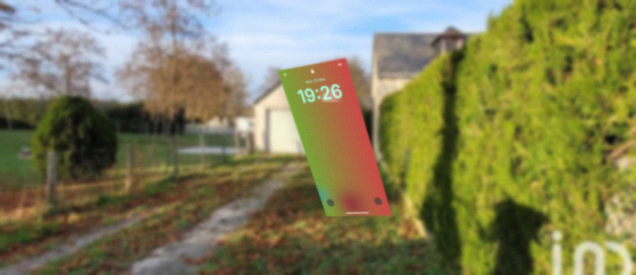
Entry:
19h26
